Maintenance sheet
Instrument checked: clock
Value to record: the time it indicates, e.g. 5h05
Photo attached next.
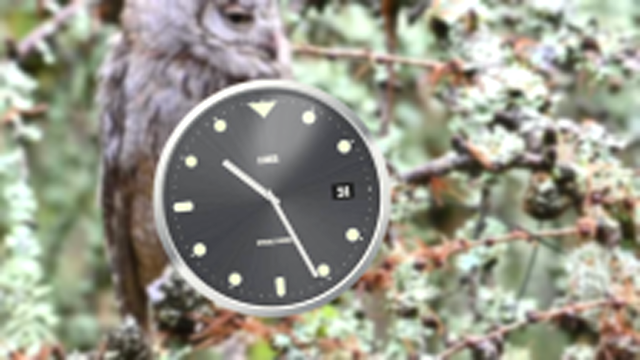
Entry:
10h26
